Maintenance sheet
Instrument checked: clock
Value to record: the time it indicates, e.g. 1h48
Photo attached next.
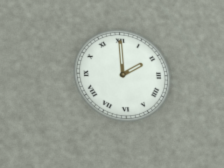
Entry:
2h00
